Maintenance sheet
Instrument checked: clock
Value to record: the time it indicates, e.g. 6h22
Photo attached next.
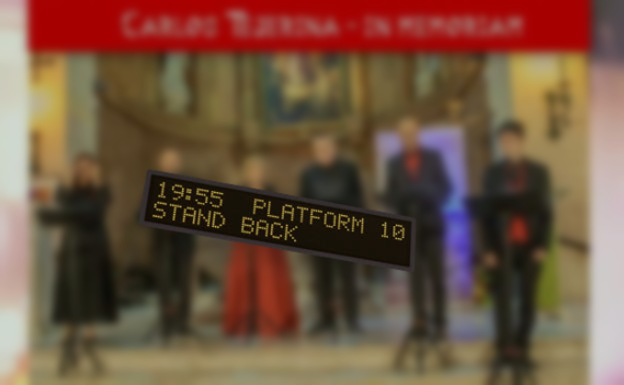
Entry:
19h55
